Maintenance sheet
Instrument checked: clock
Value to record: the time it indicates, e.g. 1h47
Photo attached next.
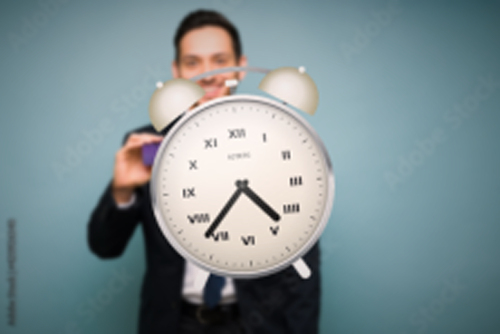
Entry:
4h37
